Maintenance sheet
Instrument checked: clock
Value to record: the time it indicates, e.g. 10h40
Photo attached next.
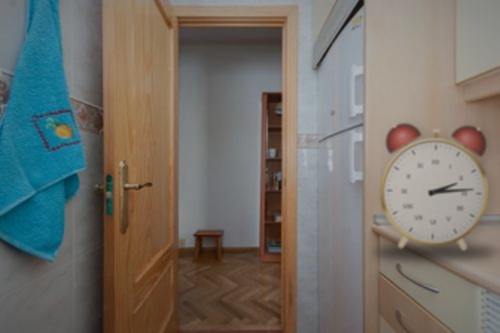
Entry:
2h14
